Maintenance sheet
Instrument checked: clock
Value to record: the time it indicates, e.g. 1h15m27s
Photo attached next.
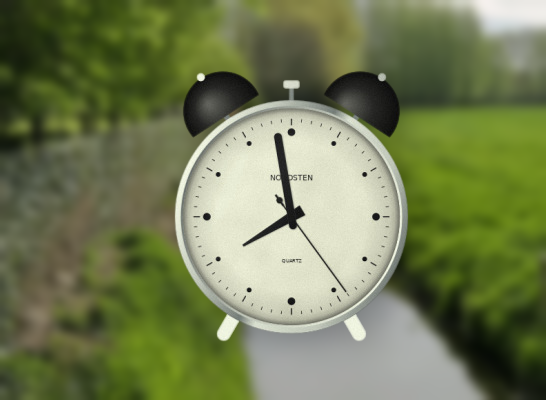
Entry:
7h58m24s
